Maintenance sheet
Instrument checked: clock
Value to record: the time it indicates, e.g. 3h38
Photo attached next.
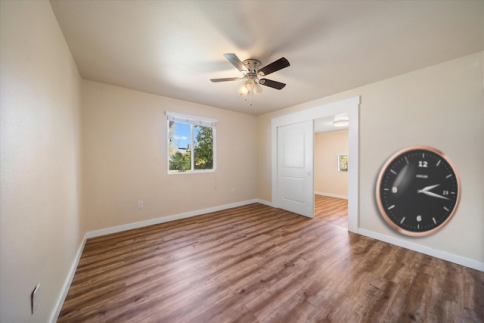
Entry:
2h17
